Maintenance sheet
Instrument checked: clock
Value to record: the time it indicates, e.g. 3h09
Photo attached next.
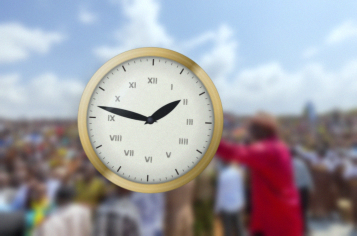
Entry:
1h47
